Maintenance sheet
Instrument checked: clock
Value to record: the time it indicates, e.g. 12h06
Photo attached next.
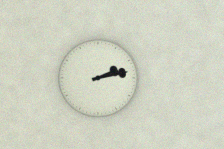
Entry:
2h13
